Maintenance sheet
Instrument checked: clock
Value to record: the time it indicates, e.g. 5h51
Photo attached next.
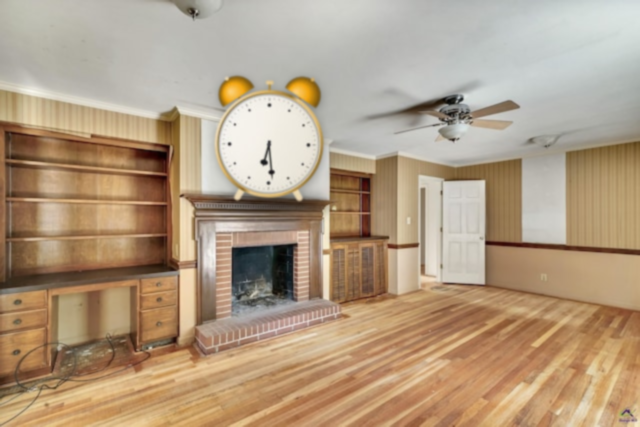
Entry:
6h29
